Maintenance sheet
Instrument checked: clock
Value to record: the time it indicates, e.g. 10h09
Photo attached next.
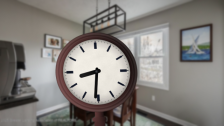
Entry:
8h31
